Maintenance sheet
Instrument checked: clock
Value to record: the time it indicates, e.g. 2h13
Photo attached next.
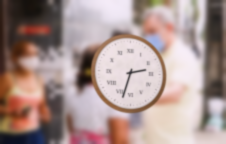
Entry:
2h33
